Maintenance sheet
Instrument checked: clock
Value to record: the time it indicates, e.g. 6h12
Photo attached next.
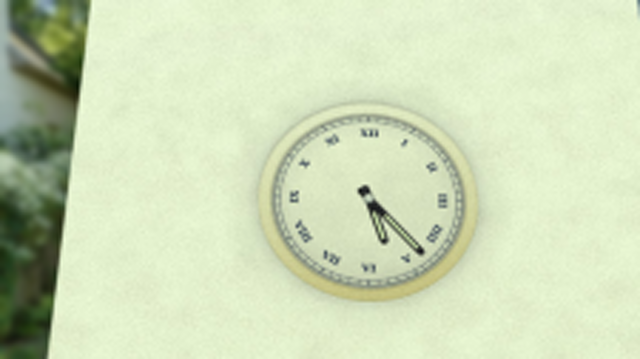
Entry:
5h23
